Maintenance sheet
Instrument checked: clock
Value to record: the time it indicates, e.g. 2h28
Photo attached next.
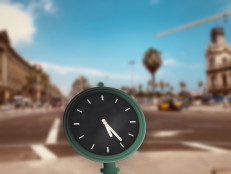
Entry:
5h24
